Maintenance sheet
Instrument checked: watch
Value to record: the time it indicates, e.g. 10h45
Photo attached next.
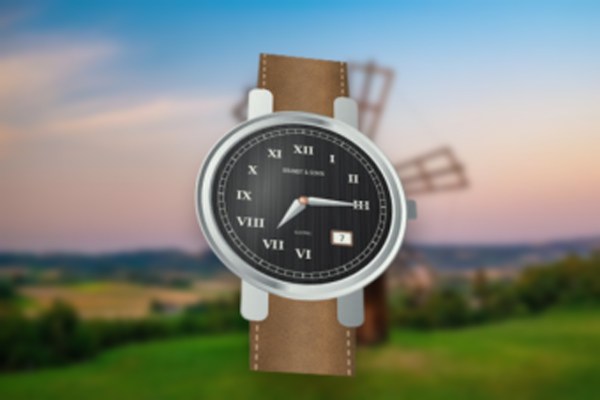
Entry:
7h15
